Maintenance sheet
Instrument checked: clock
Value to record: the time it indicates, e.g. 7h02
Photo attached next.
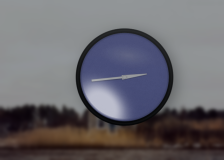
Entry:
2h44
